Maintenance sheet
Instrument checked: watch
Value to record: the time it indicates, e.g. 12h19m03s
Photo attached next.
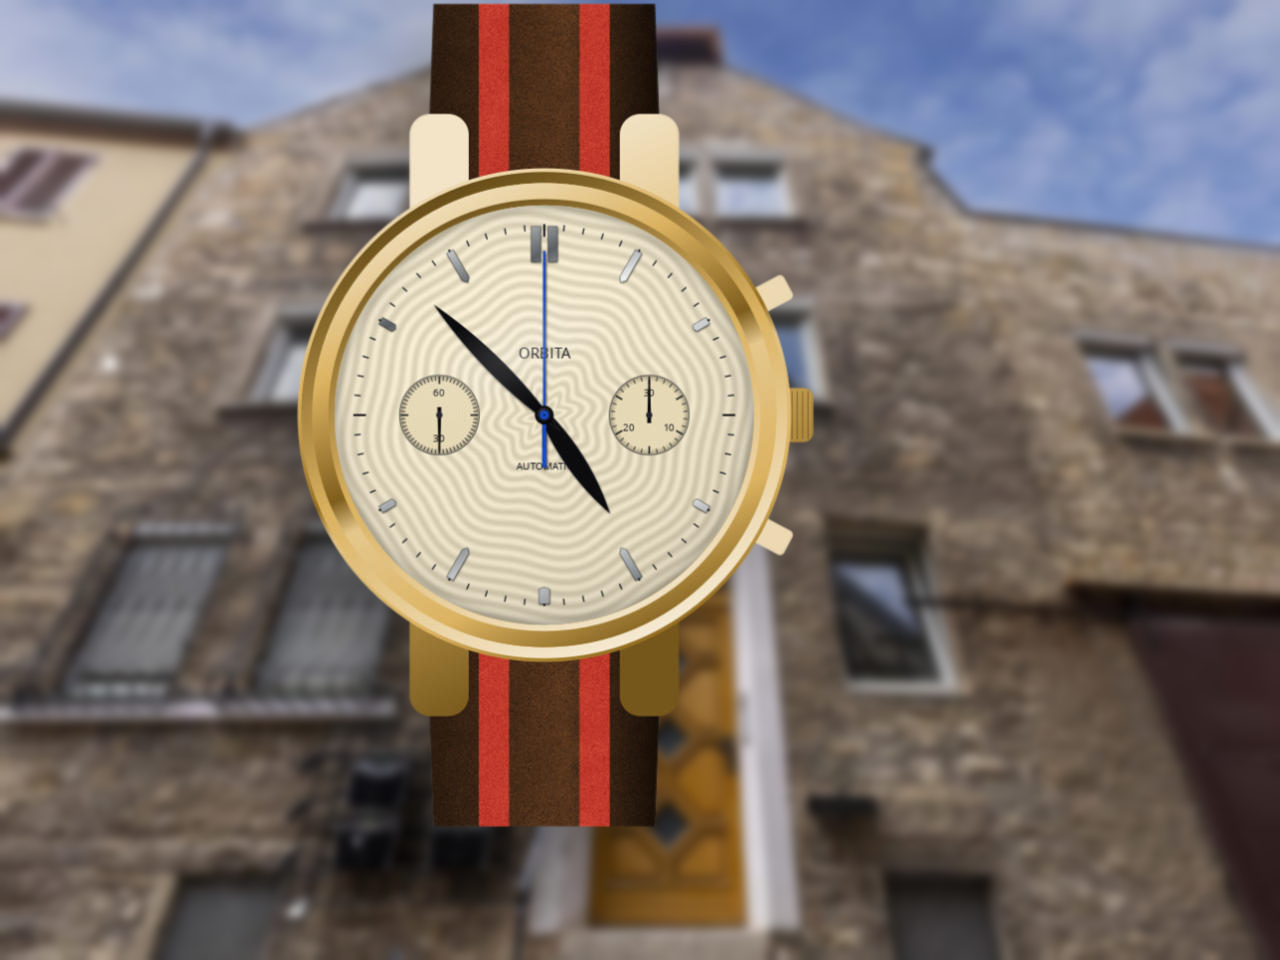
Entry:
4h52m30s
